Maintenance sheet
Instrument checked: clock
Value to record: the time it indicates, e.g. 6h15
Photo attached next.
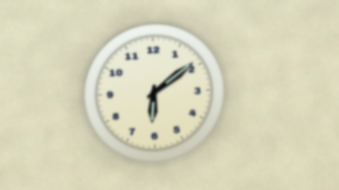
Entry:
6h09
